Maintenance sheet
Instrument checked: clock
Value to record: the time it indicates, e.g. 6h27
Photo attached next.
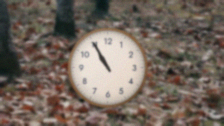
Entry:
10h55
